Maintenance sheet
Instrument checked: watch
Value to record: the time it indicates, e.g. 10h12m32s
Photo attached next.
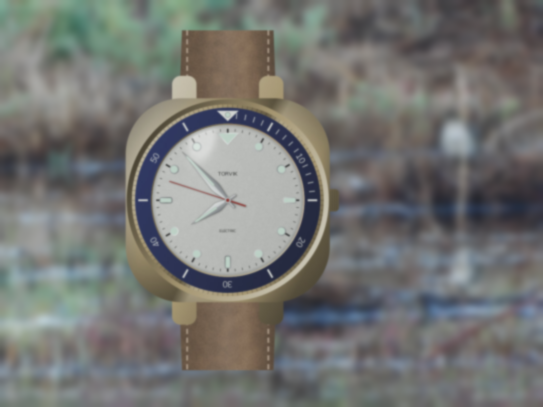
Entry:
7h52m48s
